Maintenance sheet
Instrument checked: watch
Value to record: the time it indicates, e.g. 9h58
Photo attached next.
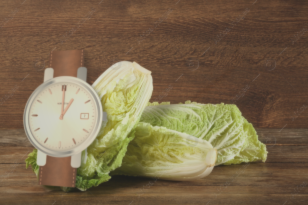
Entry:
1h00
